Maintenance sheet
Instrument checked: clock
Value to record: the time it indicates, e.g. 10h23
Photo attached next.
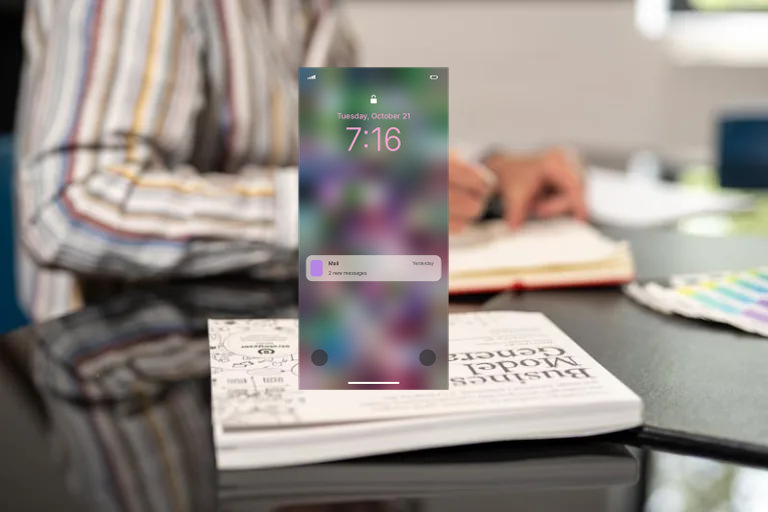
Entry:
7h16
